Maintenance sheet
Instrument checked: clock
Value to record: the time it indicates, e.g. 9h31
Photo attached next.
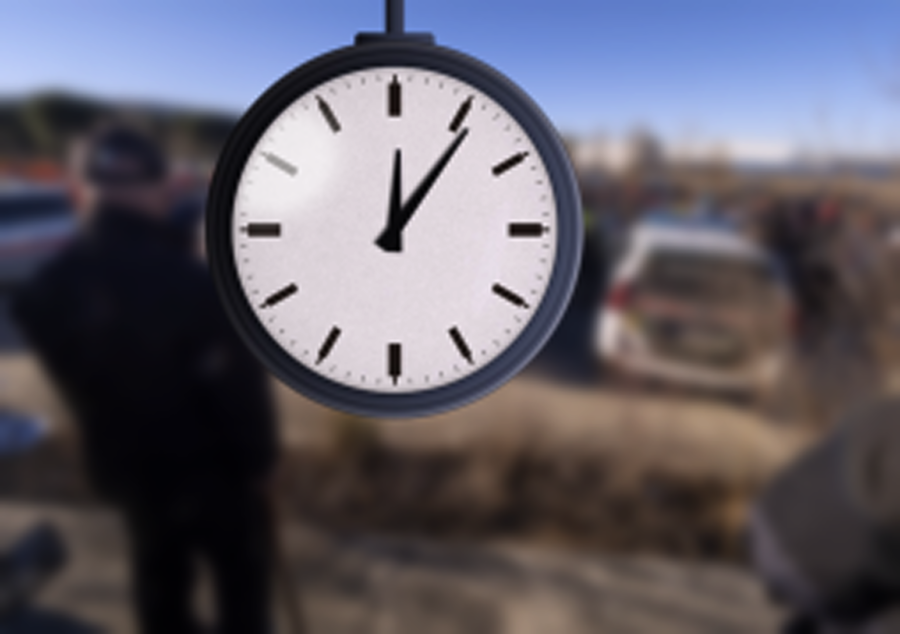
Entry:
12h06
